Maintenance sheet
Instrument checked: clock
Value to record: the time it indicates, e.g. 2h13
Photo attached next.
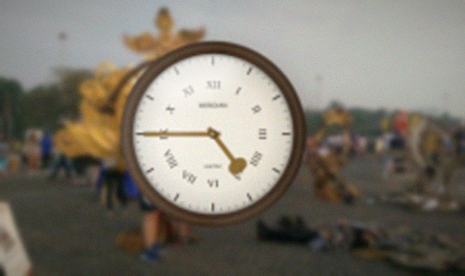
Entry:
4h45
